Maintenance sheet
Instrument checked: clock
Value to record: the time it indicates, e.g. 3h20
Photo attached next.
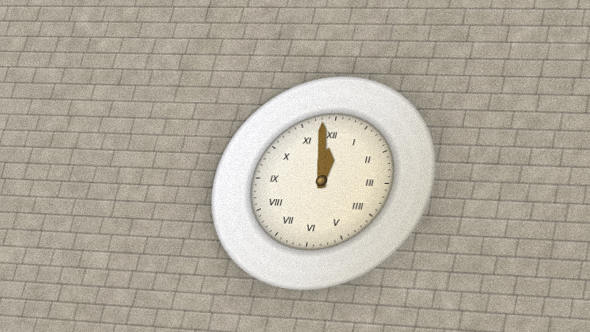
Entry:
11h58
